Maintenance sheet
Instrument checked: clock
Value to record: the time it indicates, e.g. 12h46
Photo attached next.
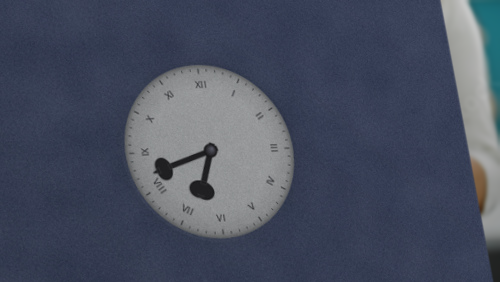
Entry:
6h42
